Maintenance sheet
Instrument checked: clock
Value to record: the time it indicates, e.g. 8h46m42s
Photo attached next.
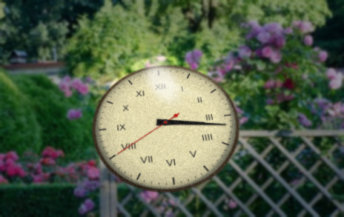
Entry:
3h16m40s
